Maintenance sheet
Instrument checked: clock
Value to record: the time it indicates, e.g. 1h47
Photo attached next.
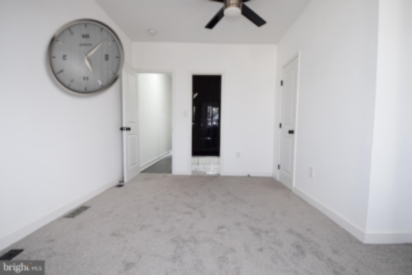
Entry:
5h08
